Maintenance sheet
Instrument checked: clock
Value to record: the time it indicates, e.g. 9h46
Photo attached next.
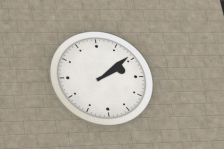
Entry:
2h09
